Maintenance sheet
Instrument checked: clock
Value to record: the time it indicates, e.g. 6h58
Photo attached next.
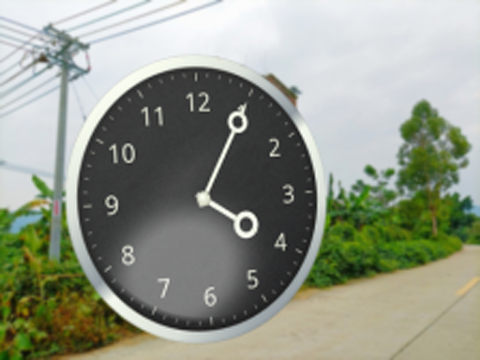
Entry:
4h05
